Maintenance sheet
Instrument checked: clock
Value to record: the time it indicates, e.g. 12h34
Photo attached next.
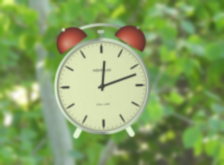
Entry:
12h12
